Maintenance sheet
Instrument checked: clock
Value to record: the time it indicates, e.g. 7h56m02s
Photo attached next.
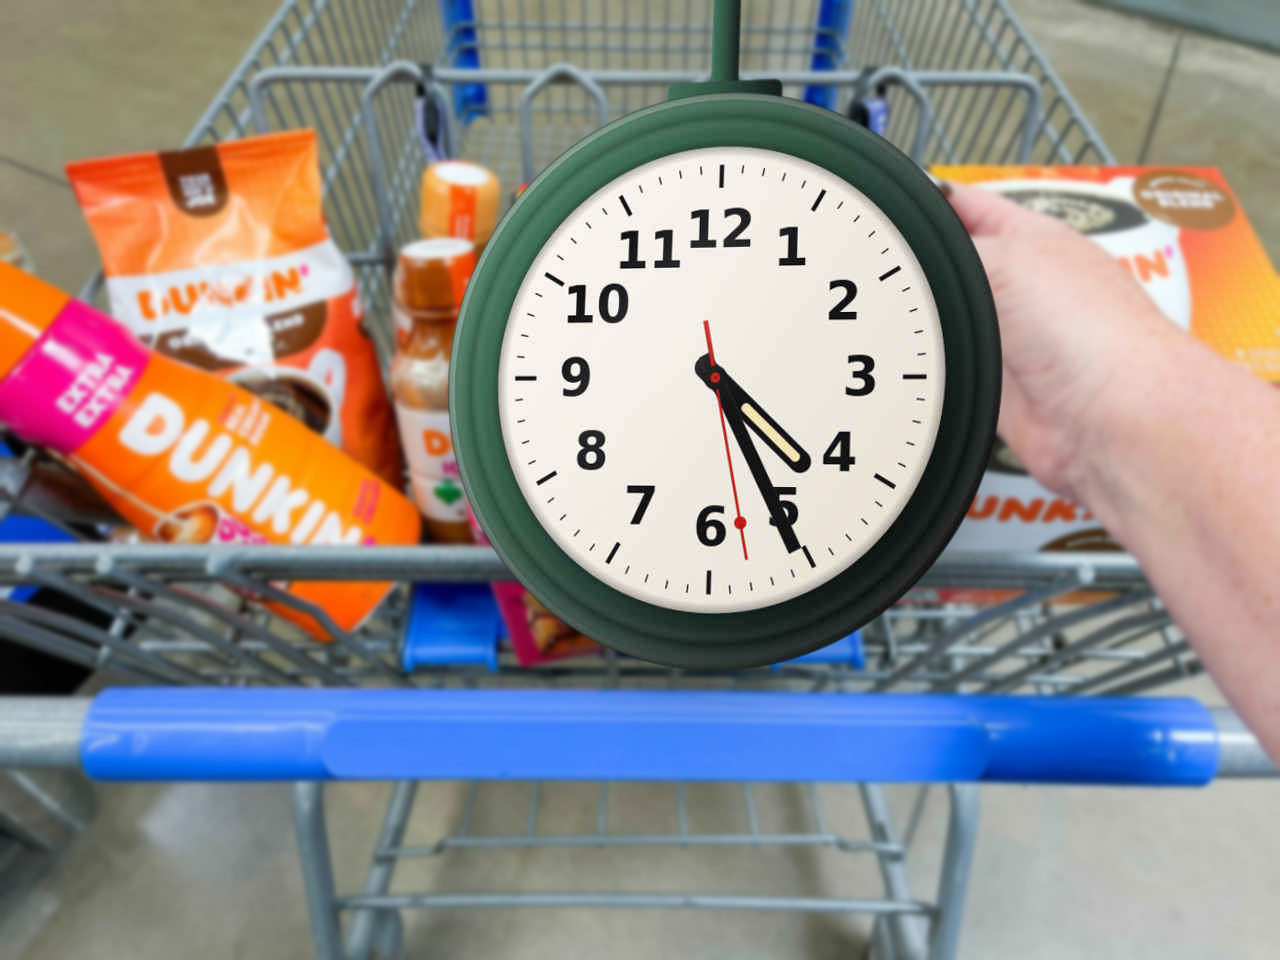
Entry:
4h25m28s
